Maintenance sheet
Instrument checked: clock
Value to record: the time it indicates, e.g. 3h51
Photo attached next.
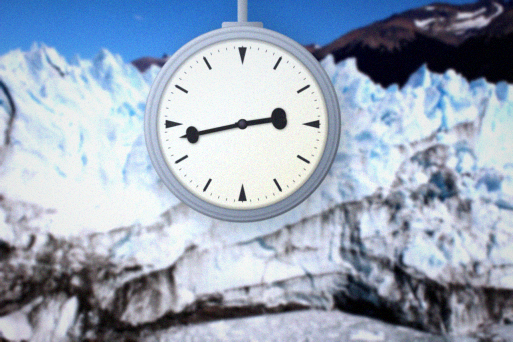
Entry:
2h43
